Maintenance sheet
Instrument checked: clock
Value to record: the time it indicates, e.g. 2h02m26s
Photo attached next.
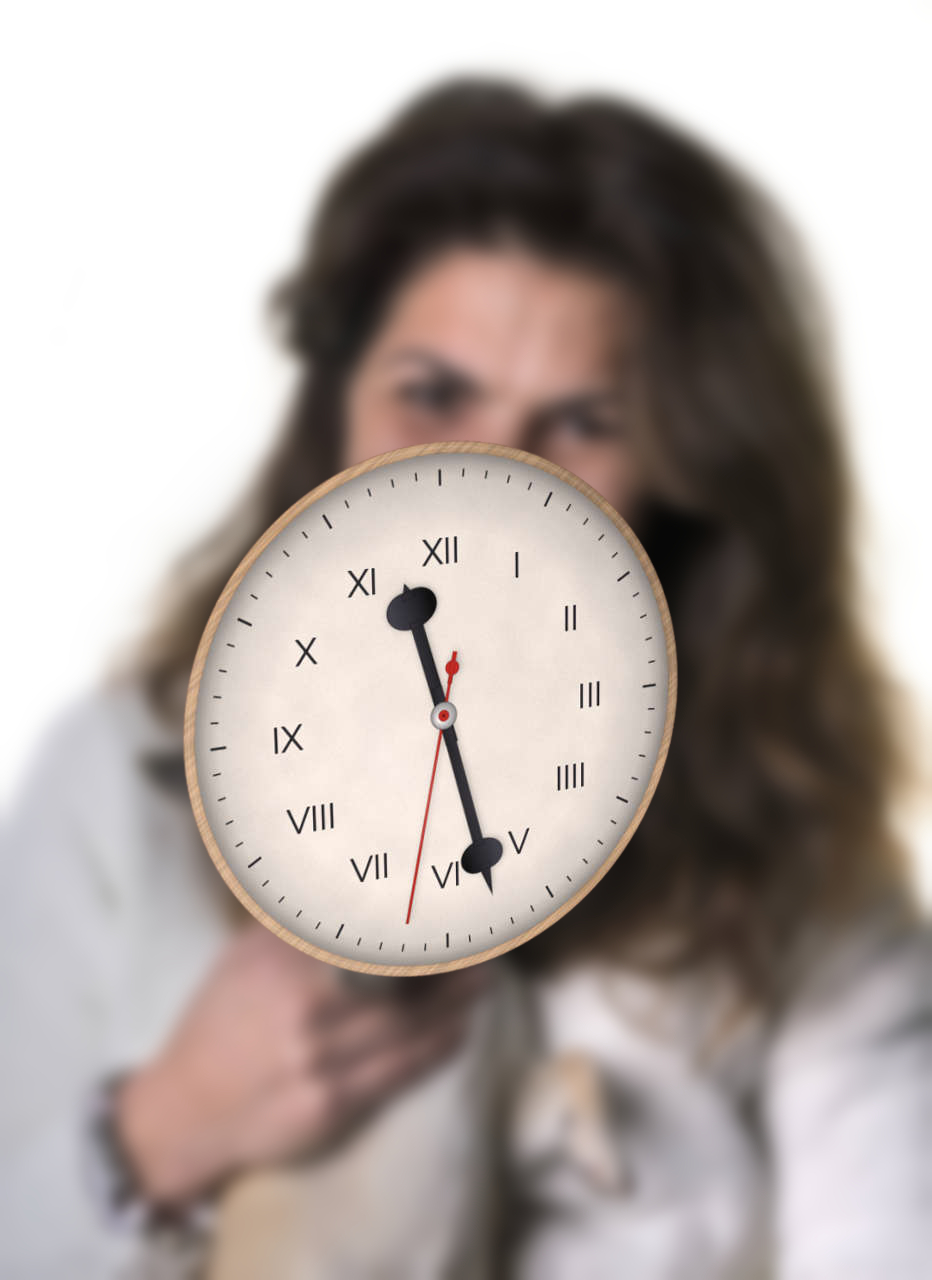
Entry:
11h27m32s
